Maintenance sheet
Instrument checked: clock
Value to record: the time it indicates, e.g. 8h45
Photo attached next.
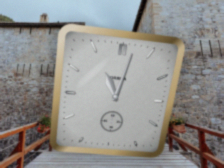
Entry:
11h02
